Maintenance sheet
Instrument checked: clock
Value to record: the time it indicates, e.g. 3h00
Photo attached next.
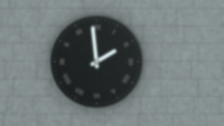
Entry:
1h59
